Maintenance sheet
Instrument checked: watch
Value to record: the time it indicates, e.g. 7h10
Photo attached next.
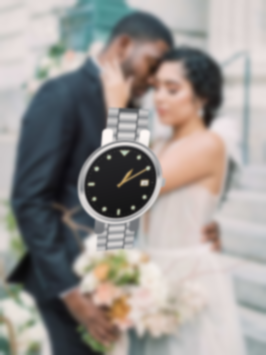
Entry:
1h10
